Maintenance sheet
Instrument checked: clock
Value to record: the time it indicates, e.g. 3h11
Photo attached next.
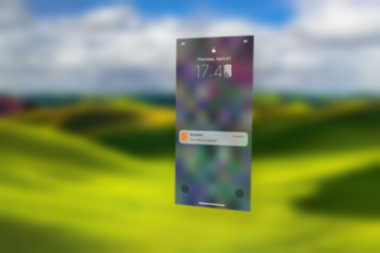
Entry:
17h46
